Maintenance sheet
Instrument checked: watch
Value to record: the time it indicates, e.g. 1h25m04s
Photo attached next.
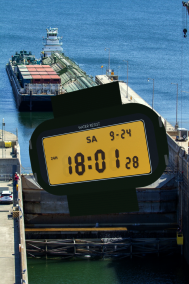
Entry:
18h01m28s
